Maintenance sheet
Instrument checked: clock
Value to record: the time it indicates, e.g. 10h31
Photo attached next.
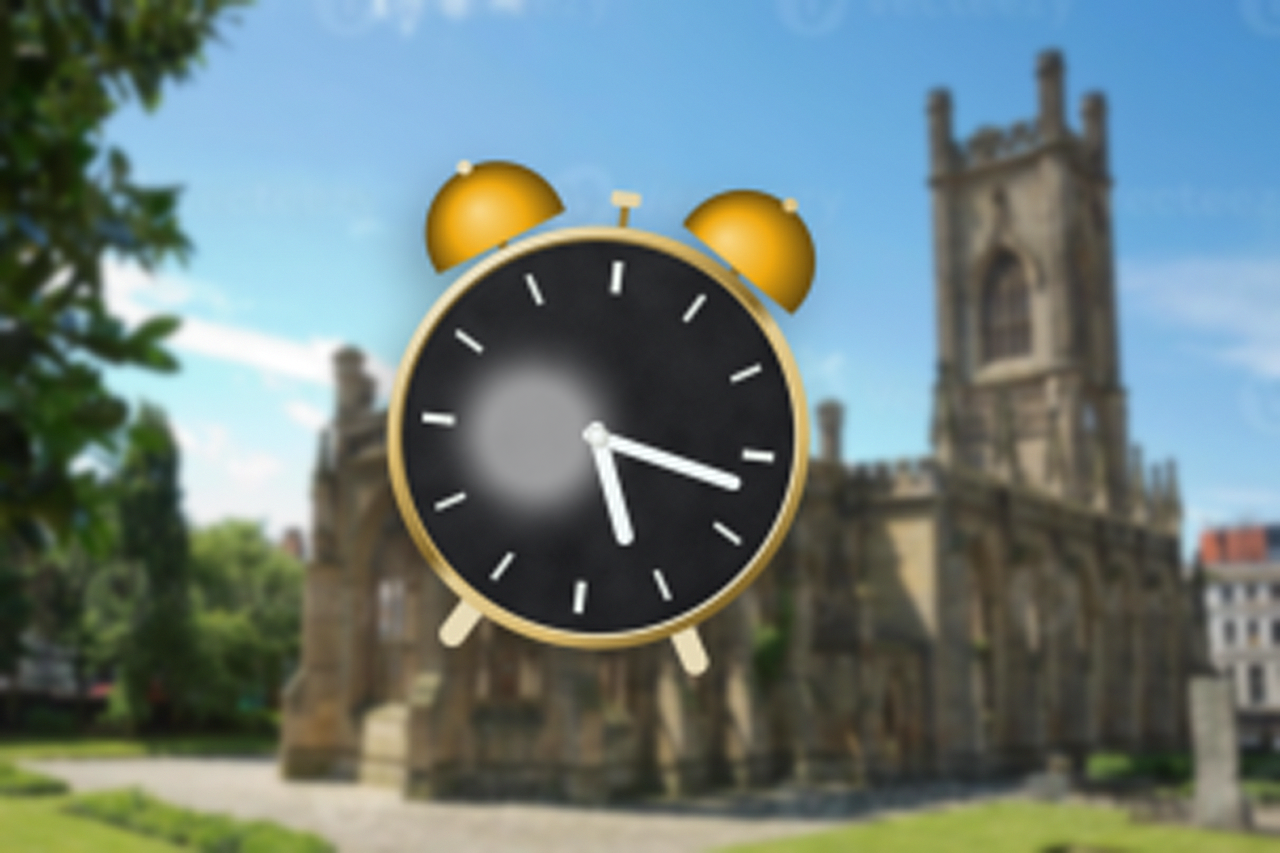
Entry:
5h17
